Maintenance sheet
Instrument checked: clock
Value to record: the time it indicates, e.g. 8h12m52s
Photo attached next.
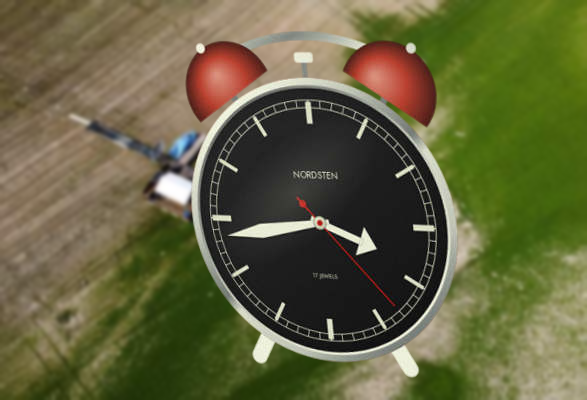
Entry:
3h43m23s
